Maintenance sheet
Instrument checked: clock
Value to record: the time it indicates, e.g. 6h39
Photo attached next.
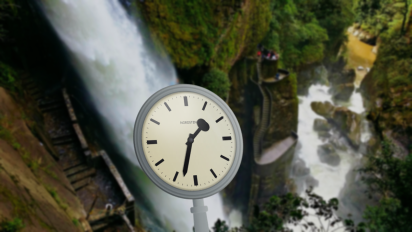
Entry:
1h33
